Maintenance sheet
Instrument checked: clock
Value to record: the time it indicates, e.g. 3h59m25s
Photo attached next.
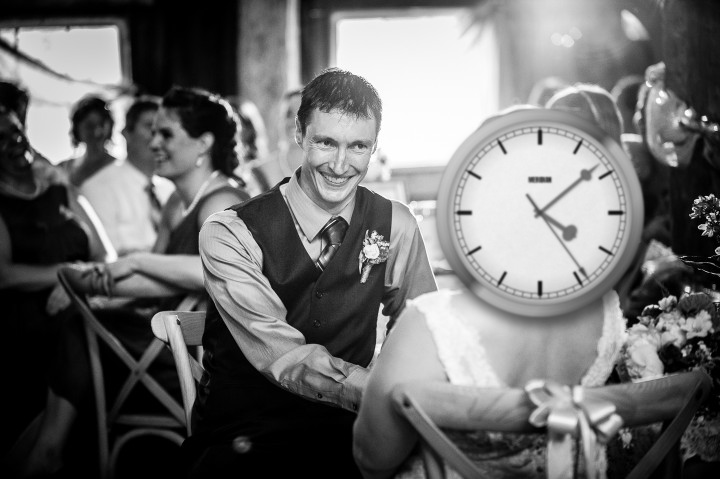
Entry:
4h08m24s
